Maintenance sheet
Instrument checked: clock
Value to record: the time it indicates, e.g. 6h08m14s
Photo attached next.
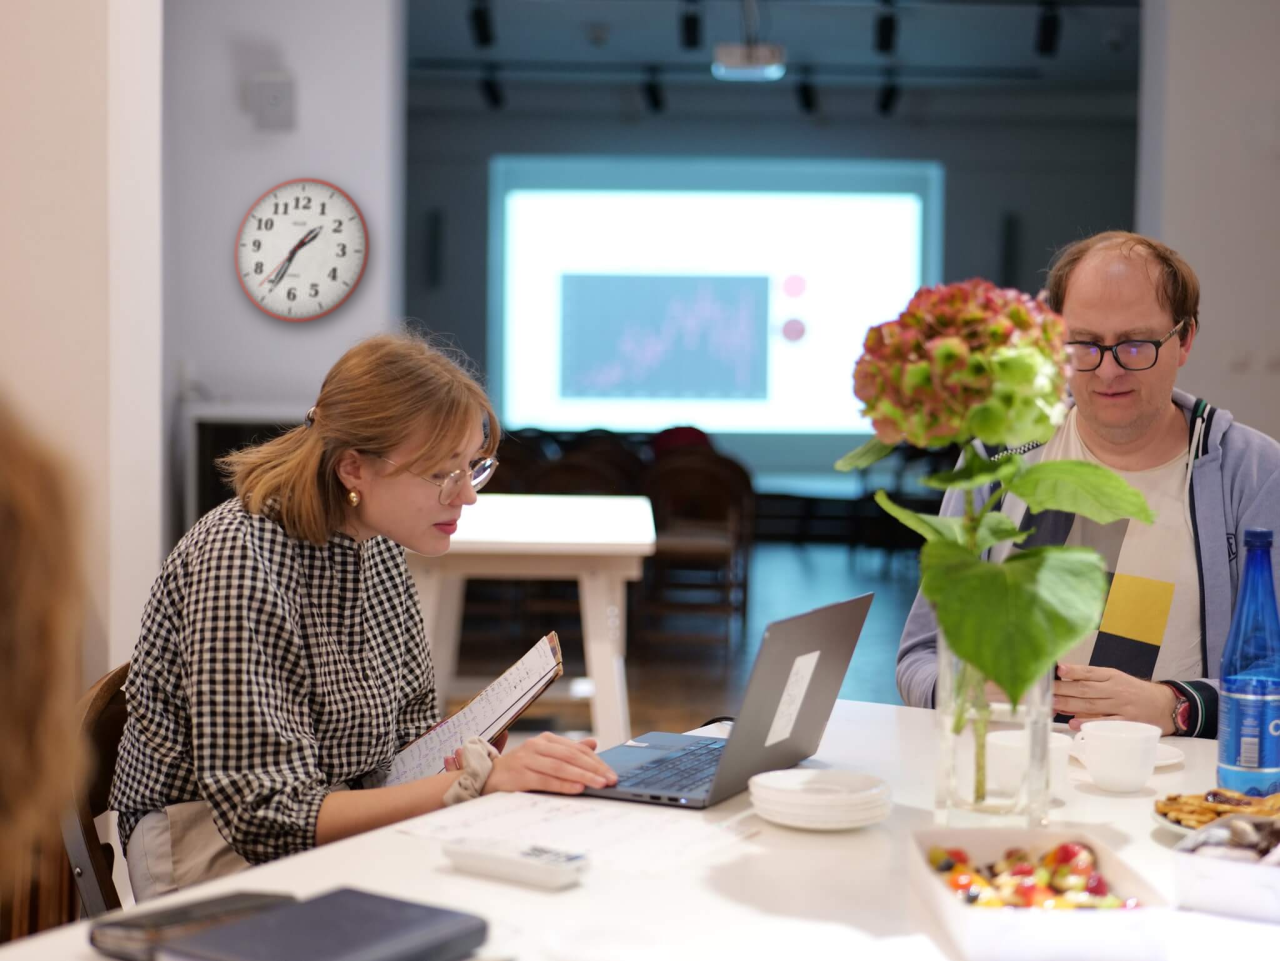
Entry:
1h34m37s
